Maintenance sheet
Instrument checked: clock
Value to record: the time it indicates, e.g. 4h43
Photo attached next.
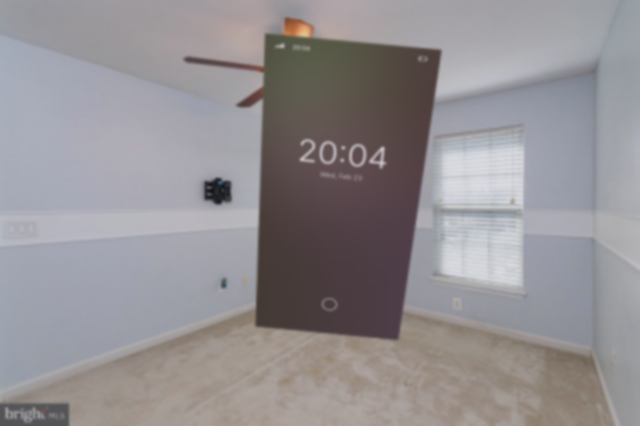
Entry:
20h04
